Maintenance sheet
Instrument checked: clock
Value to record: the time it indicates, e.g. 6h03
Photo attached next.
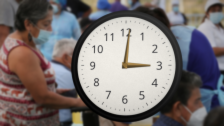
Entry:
3h01
